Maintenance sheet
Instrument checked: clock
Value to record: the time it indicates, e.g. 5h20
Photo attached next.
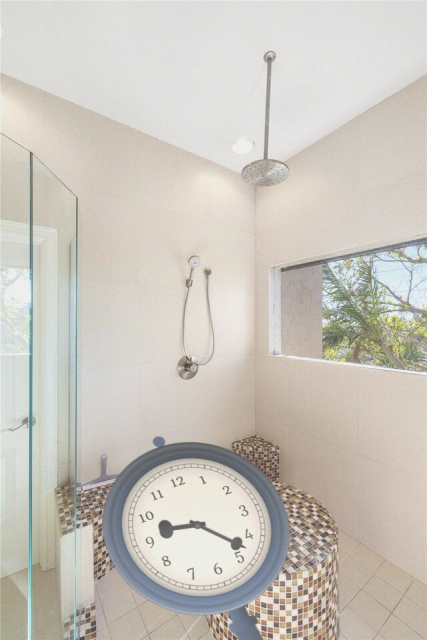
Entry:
9h23
